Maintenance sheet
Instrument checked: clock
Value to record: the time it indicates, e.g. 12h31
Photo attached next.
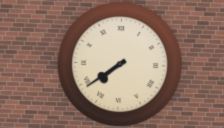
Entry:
7h39
